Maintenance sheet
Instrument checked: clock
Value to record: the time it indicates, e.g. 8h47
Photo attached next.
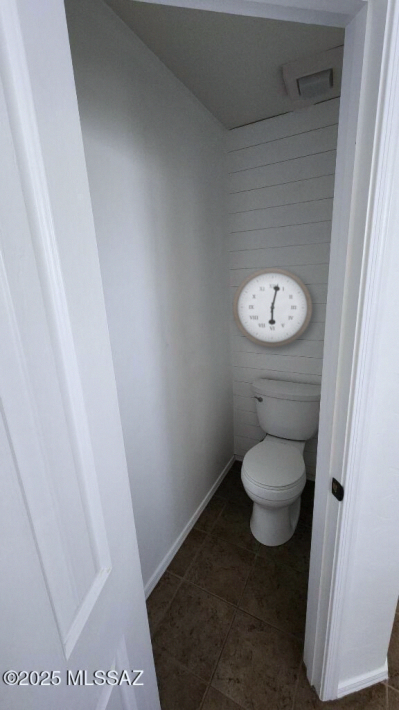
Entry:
6h02
